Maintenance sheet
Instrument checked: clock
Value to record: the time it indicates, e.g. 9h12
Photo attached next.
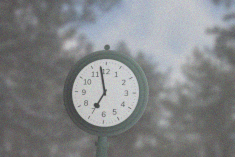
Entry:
6h58
